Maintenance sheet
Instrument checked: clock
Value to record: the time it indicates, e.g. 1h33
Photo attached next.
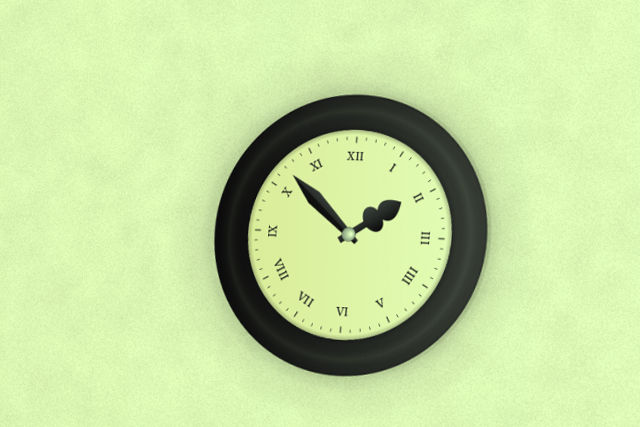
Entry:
1h52
